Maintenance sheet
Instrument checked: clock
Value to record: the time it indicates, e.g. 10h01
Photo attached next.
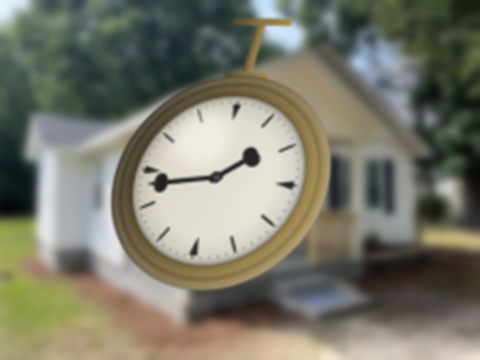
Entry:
1h43
